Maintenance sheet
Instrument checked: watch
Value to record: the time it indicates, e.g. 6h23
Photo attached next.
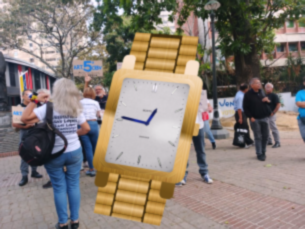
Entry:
12h46
